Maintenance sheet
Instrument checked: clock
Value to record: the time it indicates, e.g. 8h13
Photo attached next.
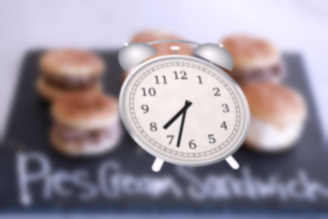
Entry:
7h33
